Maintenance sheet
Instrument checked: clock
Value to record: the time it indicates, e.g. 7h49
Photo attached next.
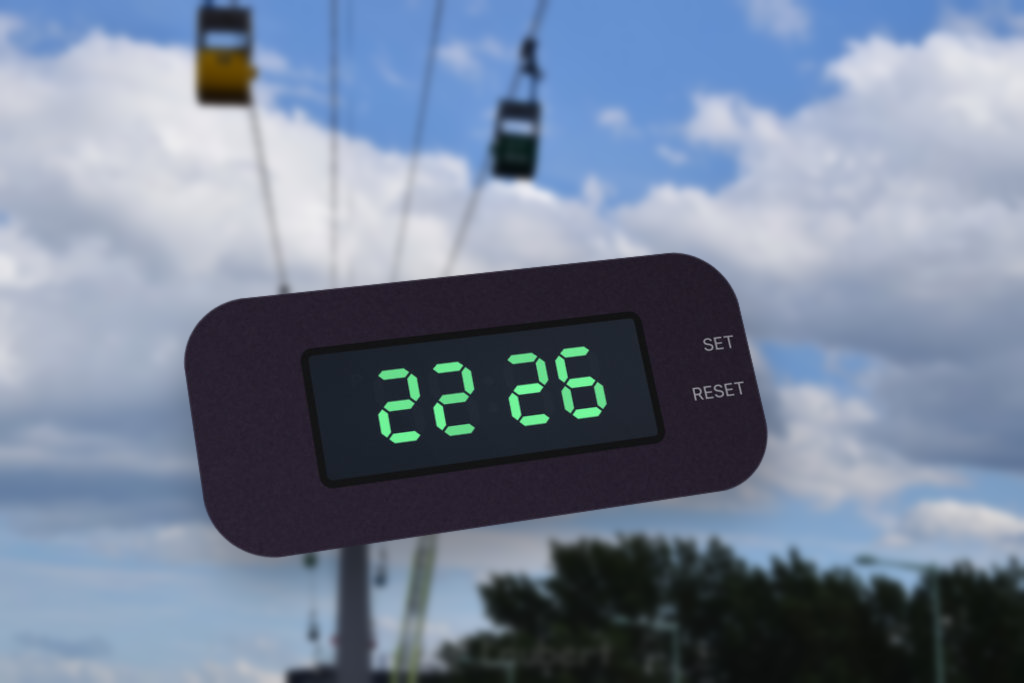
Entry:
22h26
